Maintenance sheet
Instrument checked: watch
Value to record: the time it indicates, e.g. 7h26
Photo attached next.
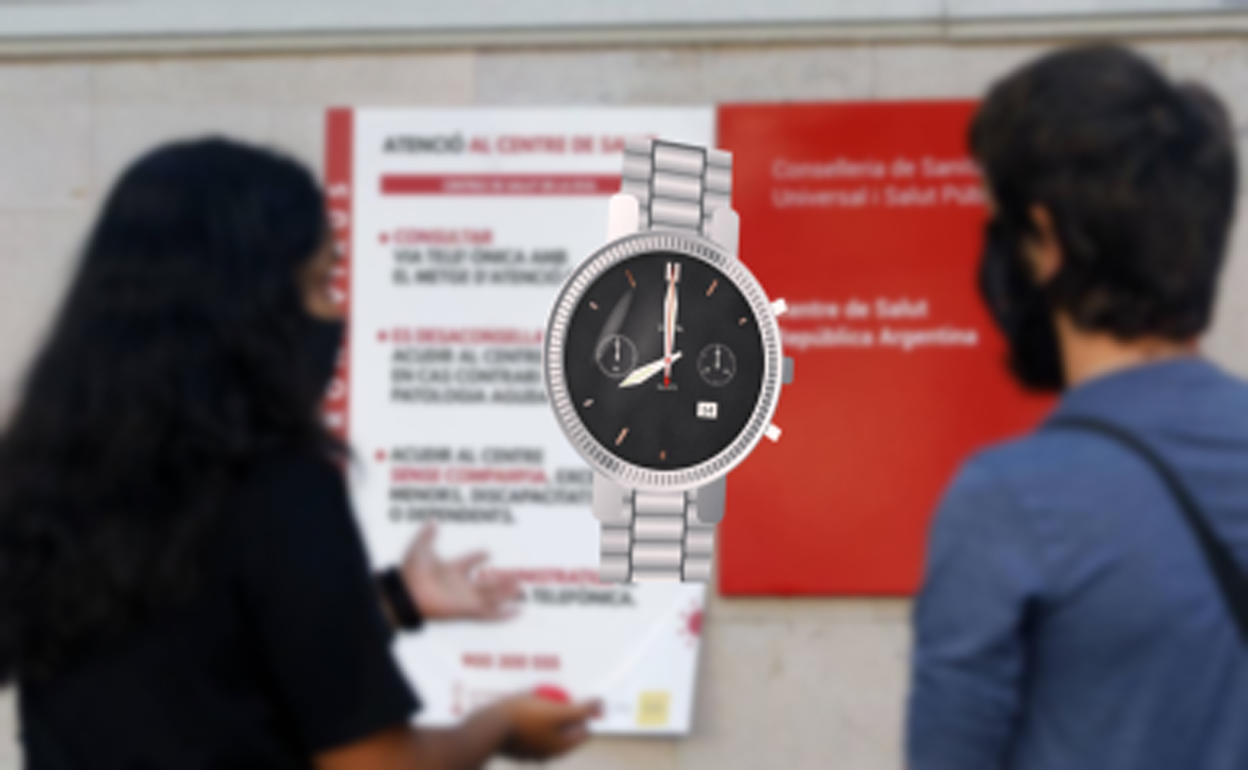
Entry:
8h00
